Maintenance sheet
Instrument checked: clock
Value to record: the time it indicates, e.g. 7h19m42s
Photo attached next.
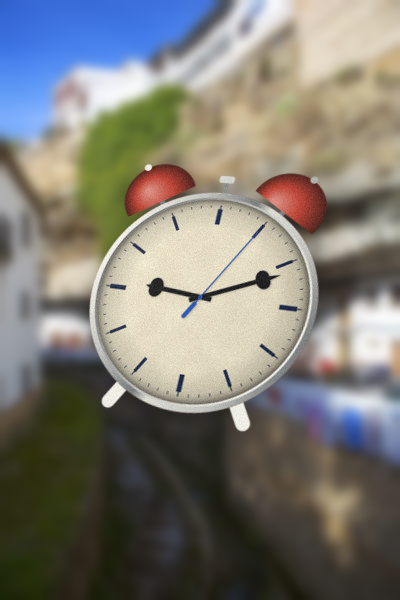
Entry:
9h11m05s
